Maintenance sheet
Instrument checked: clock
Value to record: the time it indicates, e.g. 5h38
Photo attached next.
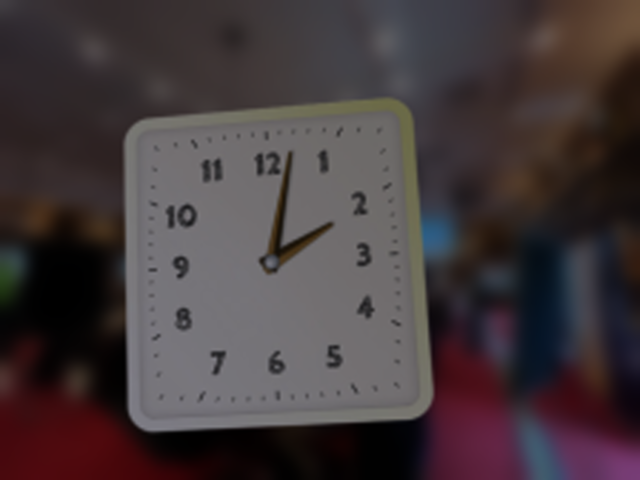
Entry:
2h02
